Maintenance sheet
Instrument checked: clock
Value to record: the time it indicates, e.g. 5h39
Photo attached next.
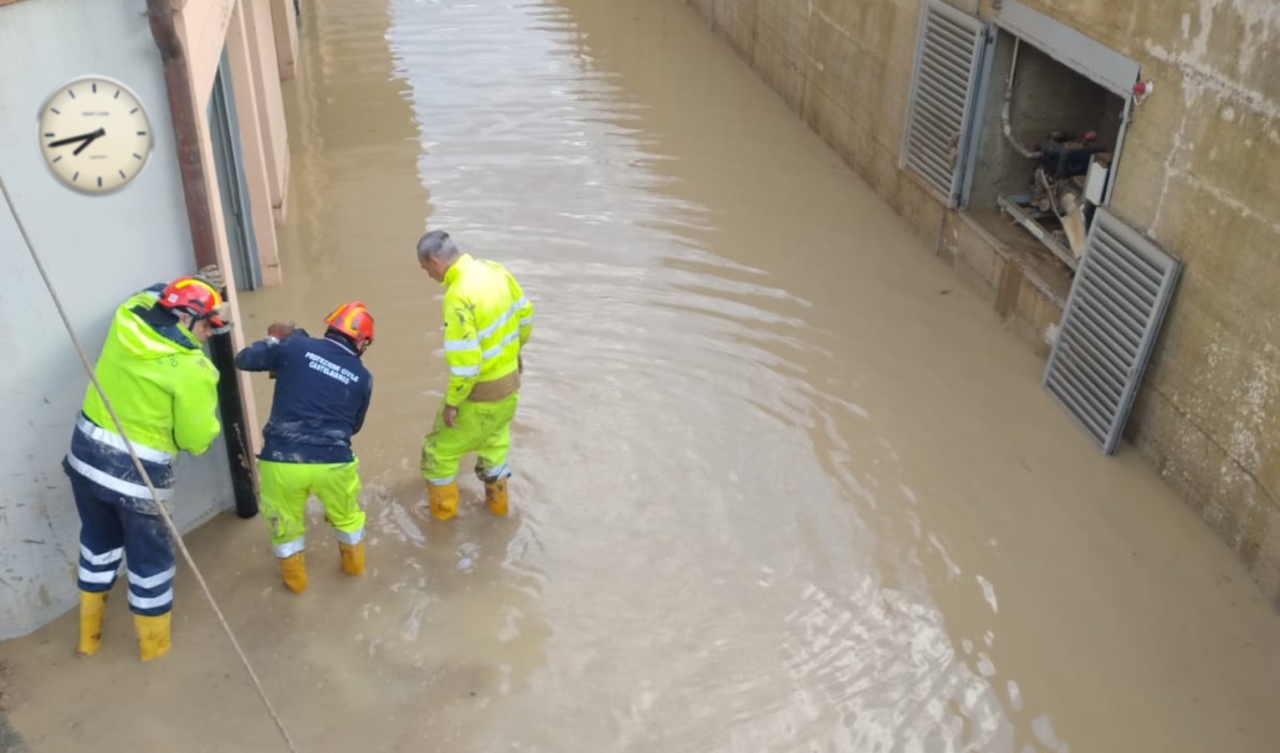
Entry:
7h43
